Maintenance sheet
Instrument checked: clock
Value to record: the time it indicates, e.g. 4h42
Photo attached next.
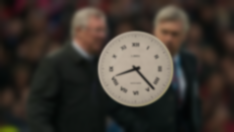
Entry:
8h23
